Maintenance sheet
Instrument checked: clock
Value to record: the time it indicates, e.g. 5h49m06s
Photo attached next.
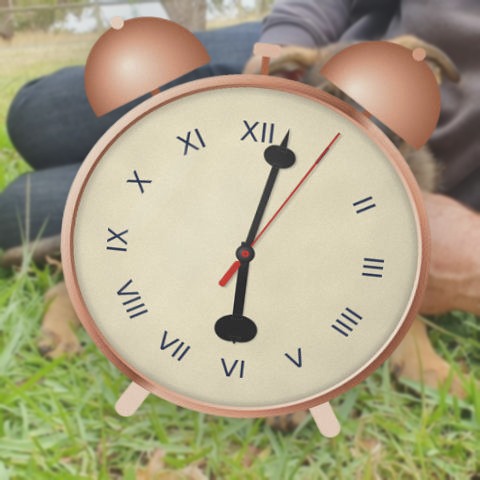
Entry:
6h02m05s
